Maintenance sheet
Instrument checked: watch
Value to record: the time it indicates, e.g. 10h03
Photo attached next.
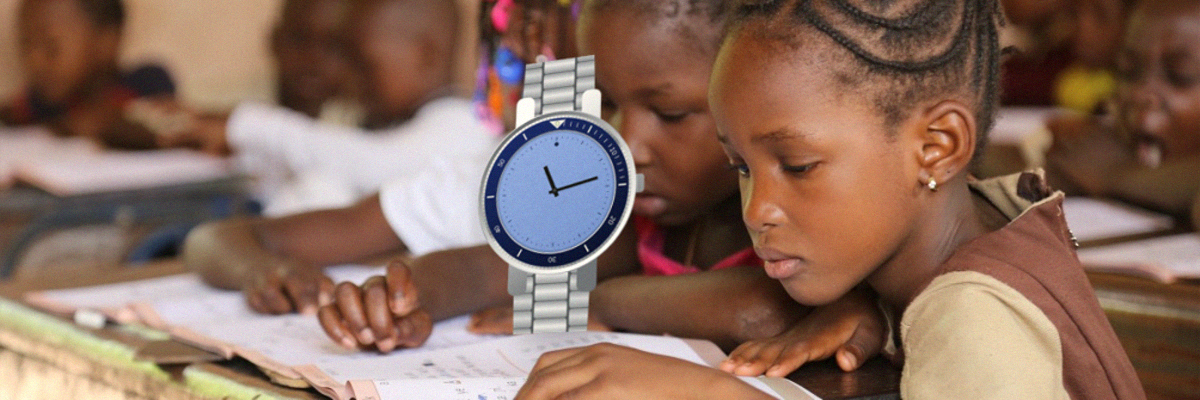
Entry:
11h13
